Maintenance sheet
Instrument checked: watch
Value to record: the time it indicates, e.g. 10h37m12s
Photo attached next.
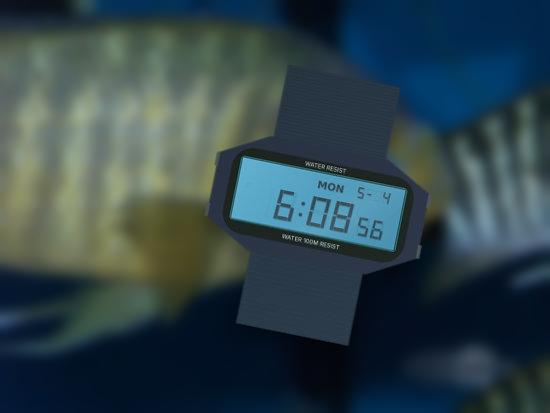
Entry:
6h08m56s
